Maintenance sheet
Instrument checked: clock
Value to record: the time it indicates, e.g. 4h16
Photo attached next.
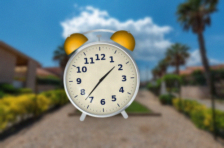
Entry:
1h37
